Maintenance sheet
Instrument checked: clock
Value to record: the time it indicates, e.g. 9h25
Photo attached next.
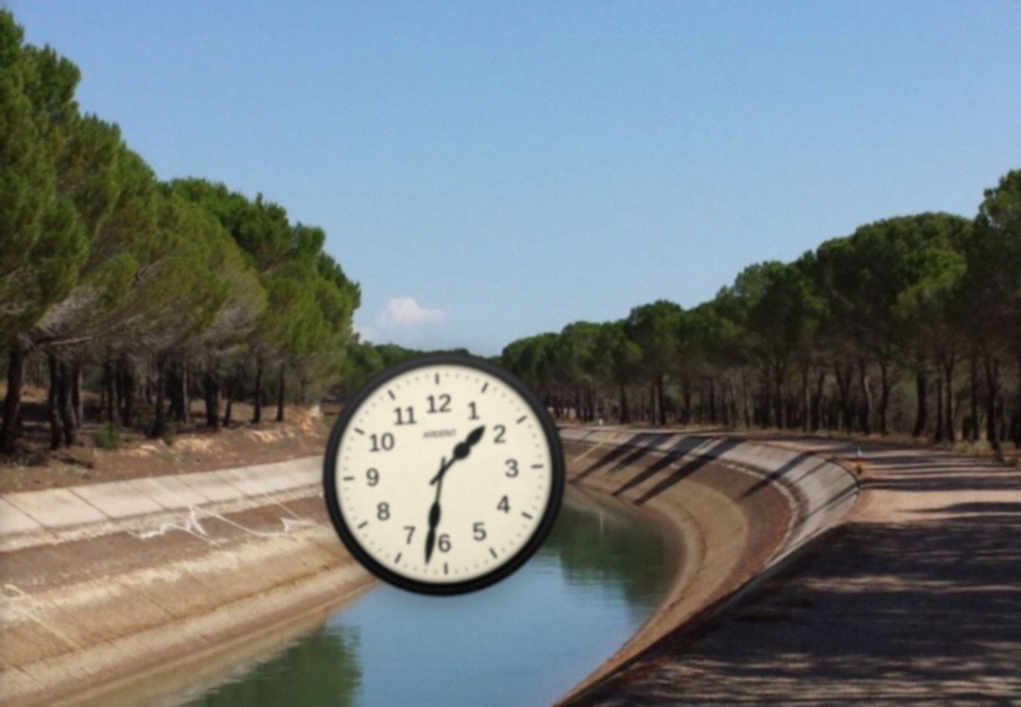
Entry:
1h32
